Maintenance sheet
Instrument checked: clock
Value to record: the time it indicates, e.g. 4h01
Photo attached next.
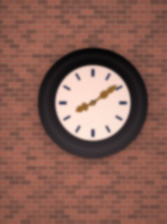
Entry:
8h09
